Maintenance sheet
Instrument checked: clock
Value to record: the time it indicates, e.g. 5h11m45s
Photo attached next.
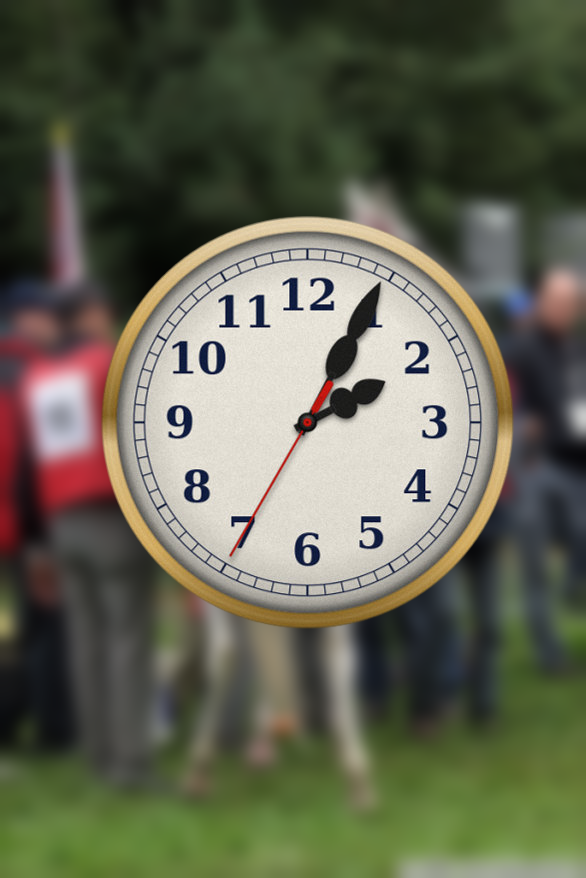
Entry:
2h04m35s
